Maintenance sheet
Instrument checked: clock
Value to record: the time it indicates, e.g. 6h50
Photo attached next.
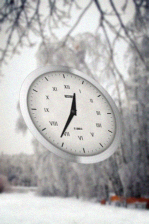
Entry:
12h36
